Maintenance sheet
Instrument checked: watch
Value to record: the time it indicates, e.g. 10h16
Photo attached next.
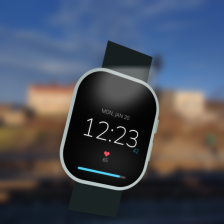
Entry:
12h23
